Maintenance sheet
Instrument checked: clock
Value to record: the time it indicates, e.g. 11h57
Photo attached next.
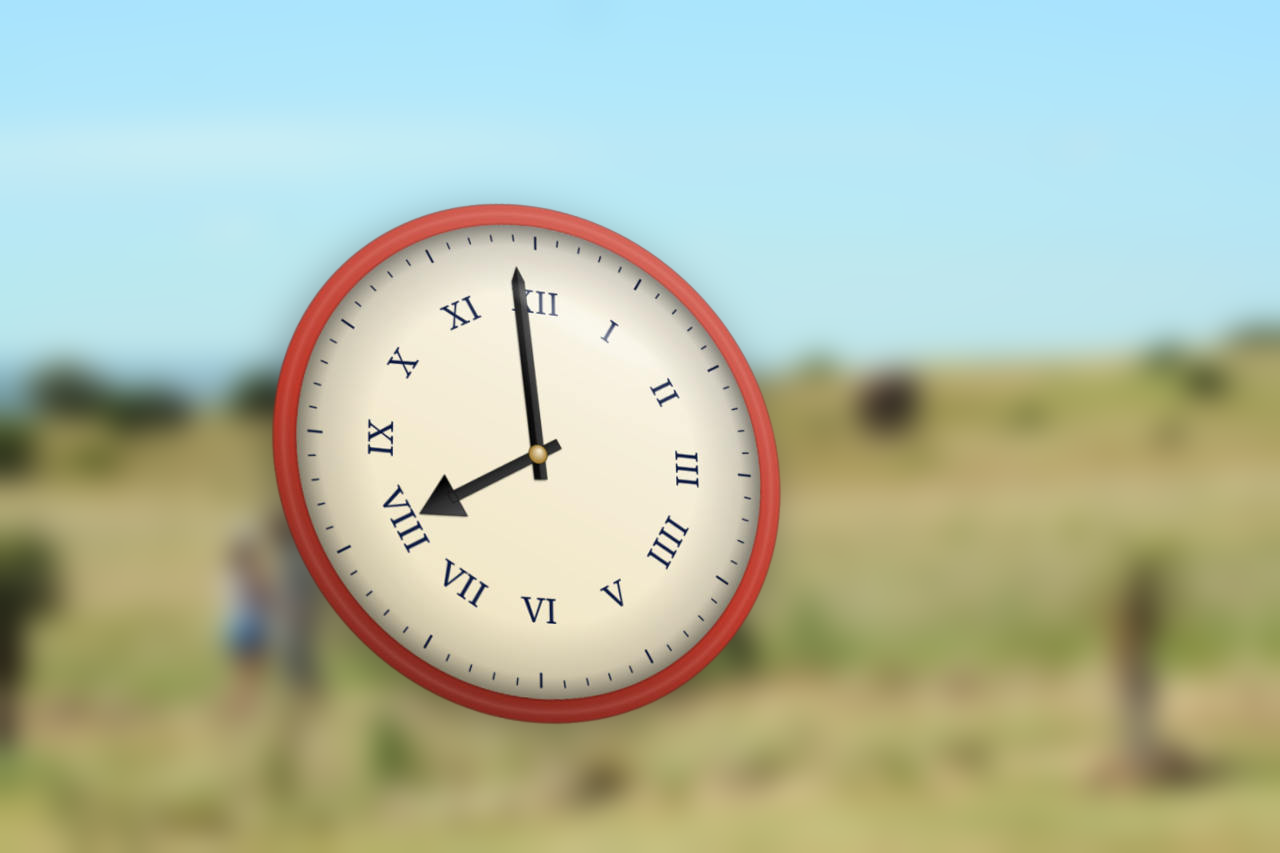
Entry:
7h59
